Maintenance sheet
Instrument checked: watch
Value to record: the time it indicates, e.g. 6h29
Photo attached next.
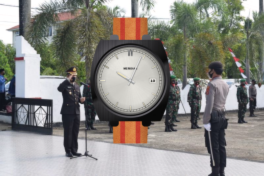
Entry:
10h04
